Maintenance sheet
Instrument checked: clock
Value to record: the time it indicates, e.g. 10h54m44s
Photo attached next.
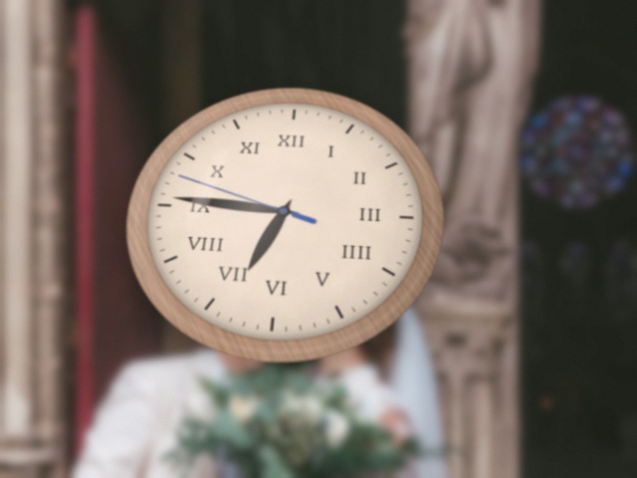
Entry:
6h45m48s
